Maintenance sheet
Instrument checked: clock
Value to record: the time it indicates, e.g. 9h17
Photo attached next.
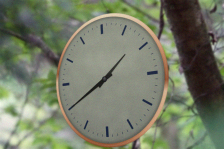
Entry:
1h40
